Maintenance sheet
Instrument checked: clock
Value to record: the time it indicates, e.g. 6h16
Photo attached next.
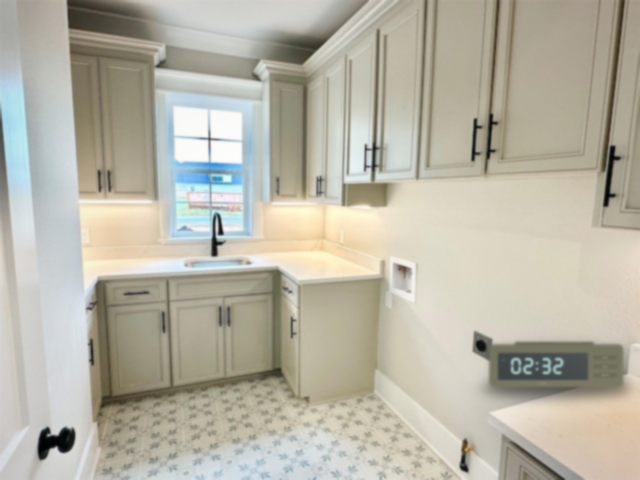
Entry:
2h32
